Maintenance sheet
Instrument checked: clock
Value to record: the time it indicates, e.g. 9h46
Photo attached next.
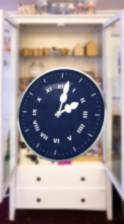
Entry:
2h02
